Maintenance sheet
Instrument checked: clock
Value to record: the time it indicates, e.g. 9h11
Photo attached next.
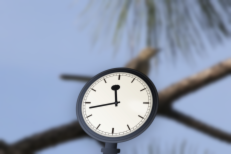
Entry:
11h43
